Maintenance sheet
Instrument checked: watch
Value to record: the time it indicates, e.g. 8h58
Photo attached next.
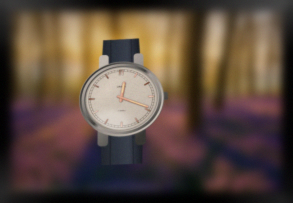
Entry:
12h19
